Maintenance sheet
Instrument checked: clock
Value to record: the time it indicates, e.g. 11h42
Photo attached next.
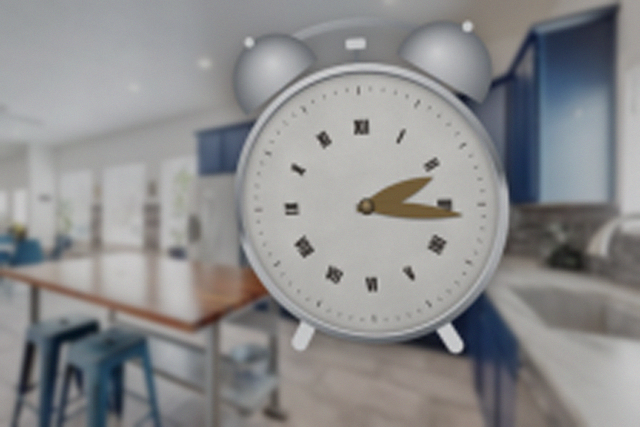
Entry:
2h16
